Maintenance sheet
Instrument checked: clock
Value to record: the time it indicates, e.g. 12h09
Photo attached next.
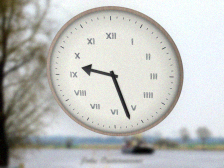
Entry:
9h27
